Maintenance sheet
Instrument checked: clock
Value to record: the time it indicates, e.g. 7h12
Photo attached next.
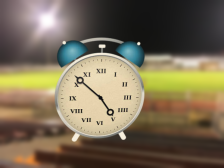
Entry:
4h52
